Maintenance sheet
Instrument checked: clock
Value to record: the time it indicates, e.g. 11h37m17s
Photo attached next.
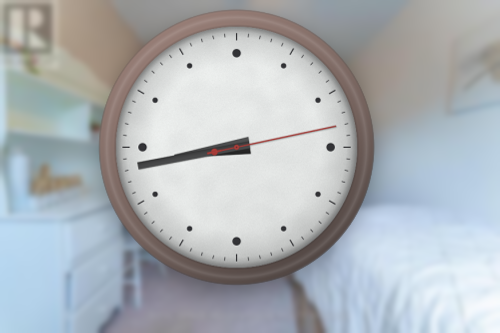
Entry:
8h43m13s
